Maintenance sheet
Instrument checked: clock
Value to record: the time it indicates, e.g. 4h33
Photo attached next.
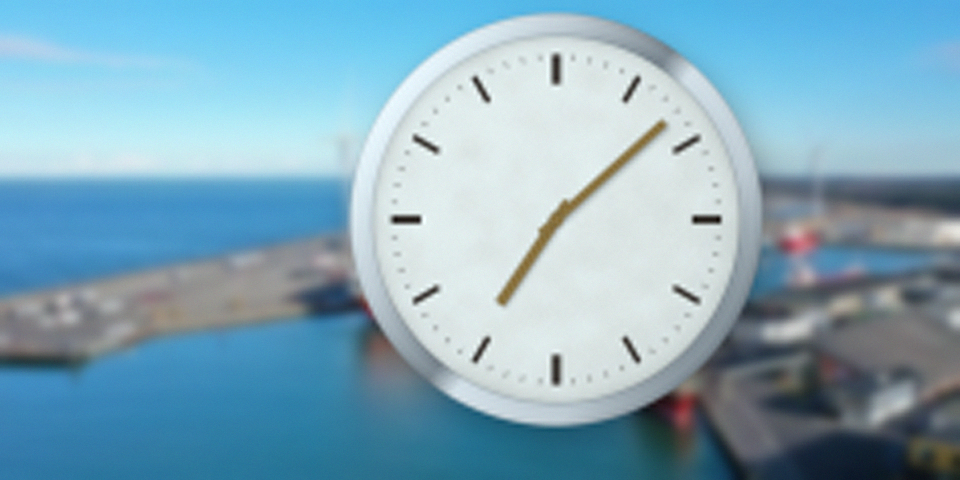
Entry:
7h08
